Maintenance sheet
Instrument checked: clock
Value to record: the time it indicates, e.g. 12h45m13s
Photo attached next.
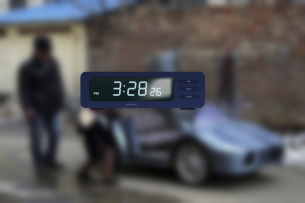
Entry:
3h28m26s
